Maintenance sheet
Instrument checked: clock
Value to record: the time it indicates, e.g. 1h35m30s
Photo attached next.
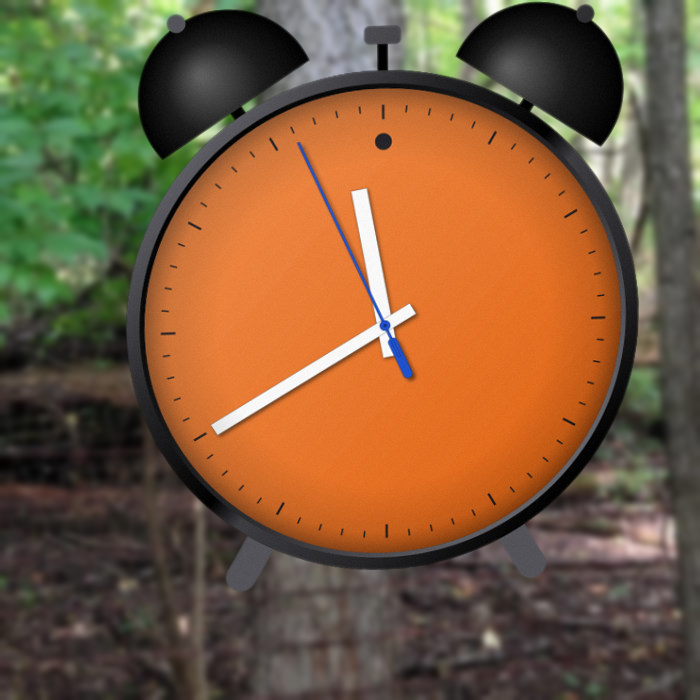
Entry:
11h39m56s
